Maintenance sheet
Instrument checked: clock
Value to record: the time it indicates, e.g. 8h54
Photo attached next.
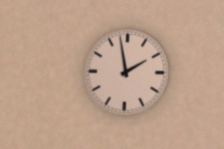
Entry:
1h58
